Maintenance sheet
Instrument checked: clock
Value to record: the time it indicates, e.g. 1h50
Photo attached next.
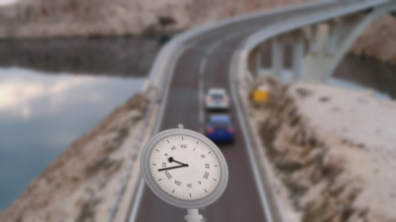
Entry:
9h43
